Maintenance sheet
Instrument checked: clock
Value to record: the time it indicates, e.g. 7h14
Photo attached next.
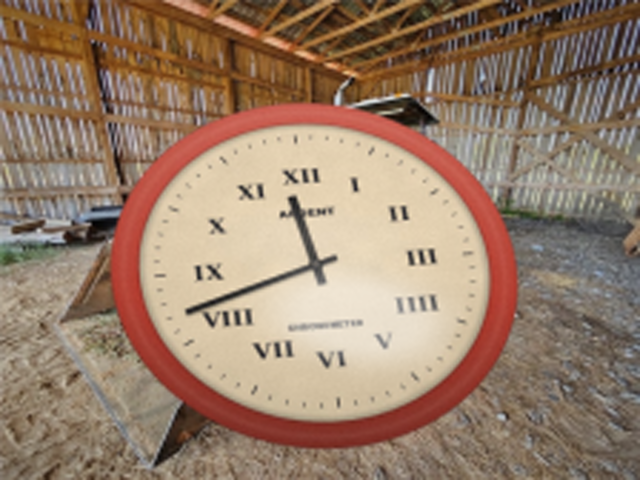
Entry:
11h42
